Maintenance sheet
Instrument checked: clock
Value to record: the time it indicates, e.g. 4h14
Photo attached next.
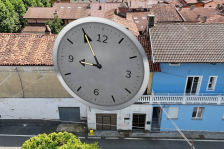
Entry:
8h55
